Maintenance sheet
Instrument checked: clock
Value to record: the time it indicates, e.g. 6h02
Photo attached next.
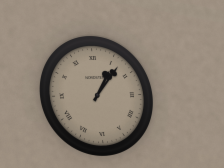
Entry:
1h07
